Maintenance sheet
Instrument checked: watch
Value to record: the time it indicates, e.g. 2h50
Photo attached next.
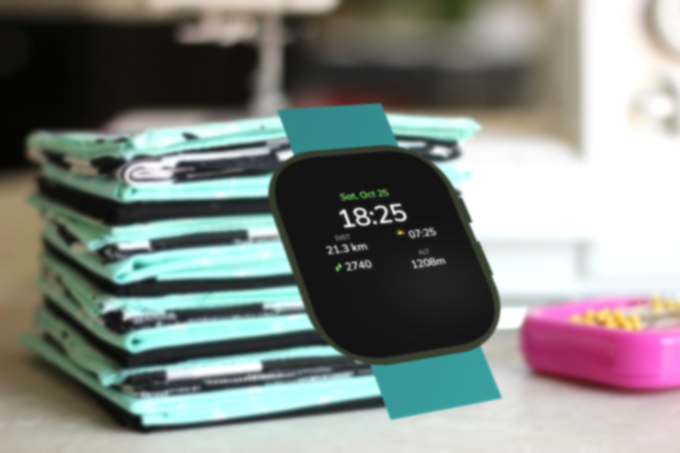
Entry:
18h25
